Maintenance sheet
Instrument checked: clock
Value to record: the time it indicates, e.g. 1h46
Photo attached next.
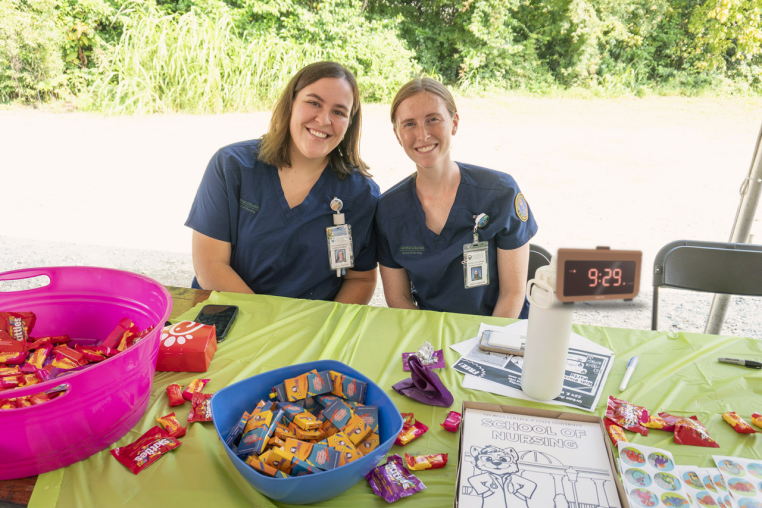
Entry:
9h29
